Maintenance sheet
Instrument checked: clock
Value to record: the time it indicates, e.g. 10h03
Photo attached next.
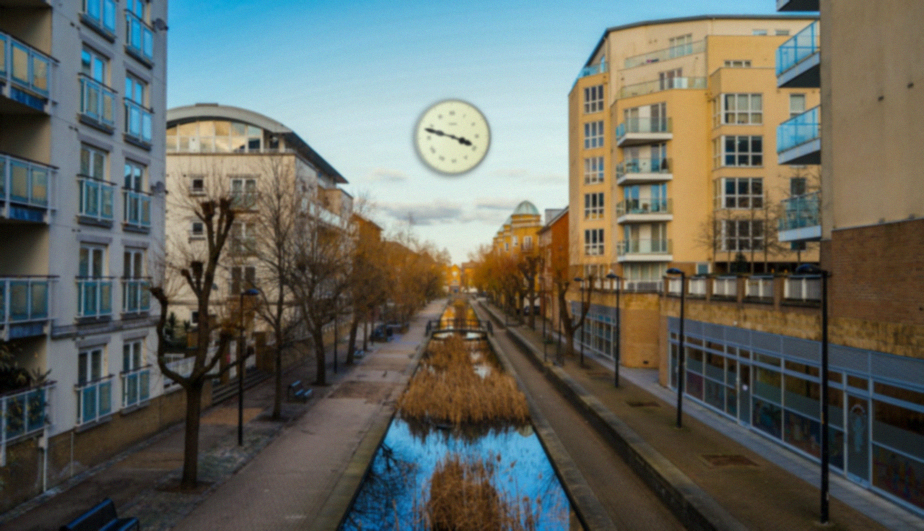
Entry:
3h48
